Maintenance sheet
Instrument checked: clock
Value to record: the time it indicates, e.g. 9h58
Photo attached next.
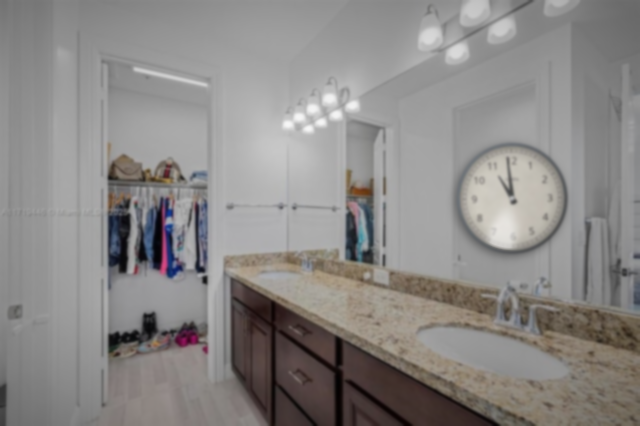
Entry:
10h59
